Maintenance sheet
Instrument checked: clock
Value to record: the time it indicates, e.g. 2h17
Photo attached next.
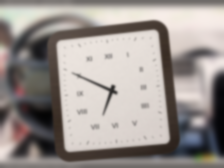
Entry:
6h50
